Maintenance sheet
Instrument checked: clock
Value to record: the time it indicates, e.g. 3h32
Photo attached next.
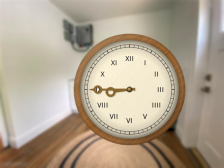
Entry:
8h45
